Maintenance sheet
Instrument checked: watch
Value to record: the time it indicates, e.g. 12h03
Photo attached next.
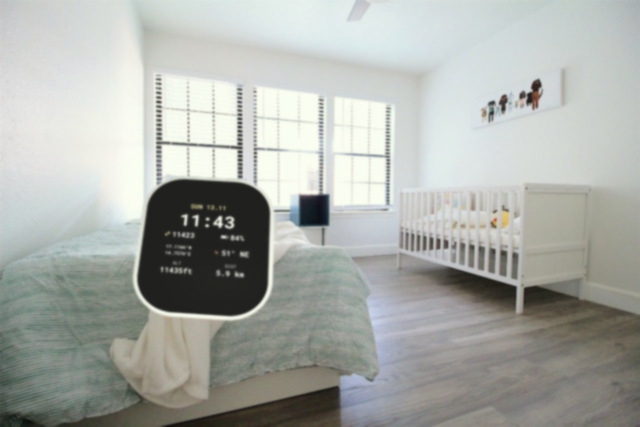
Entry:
11h43
